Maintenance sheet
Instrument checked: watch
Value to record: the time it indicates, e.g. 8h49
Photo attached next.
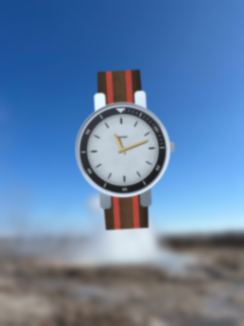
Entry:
11h12
